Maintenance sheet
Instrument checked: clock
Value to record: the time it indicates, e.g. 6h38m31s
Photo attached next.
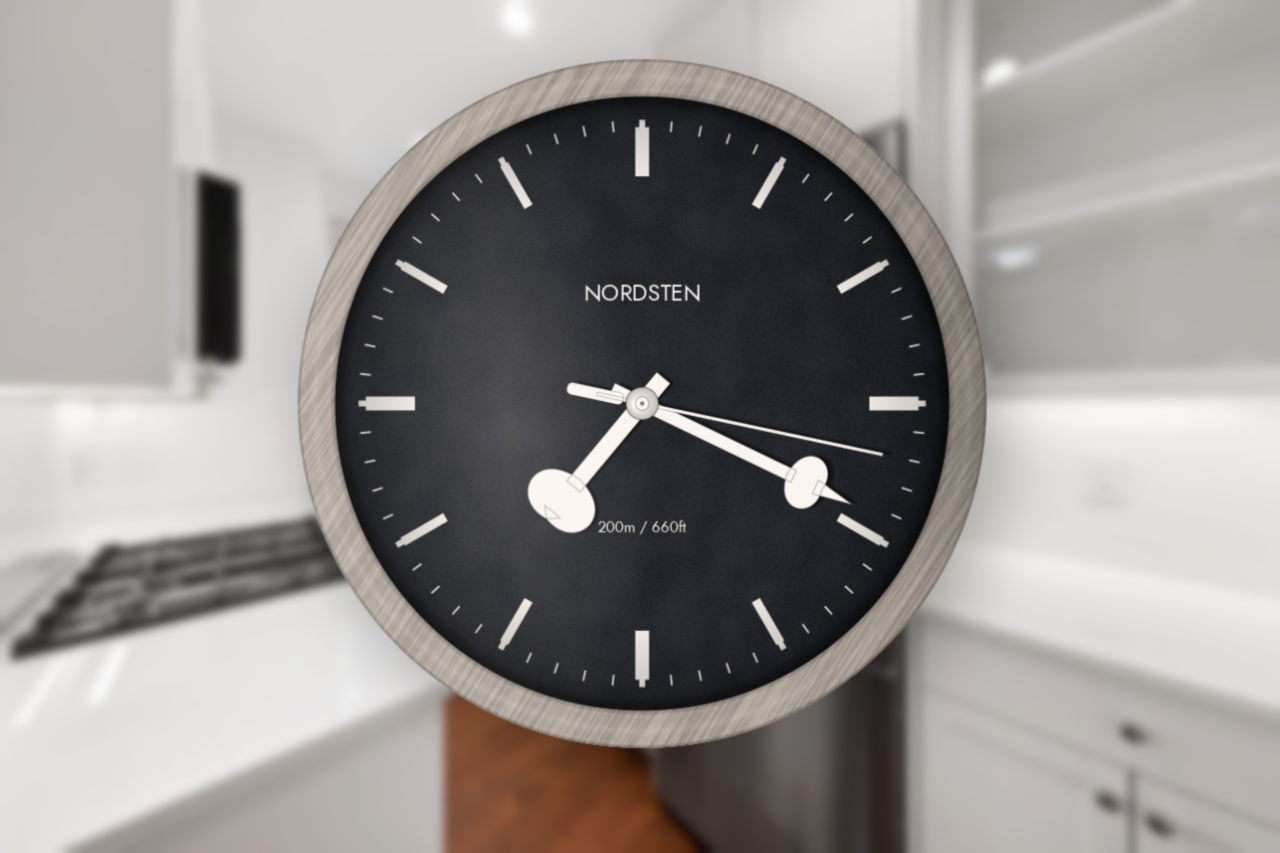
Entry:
7h19m17s
